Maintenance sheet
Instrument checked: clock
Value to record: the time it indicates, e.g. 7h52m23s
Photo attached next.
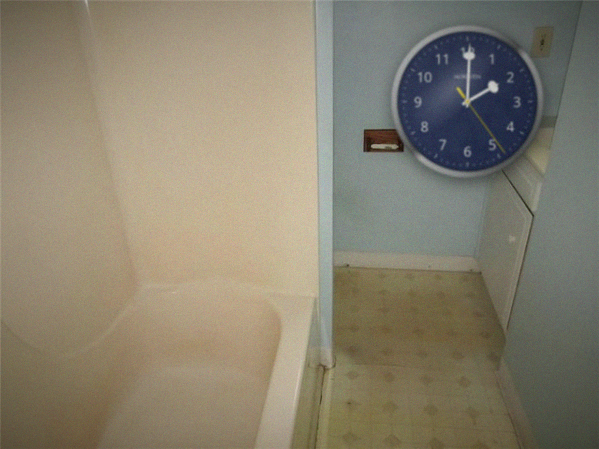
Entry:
2h00m24s
